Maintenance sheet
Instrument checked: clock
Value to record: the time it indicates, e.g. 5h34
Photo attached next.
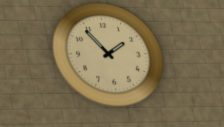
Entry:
1h54
